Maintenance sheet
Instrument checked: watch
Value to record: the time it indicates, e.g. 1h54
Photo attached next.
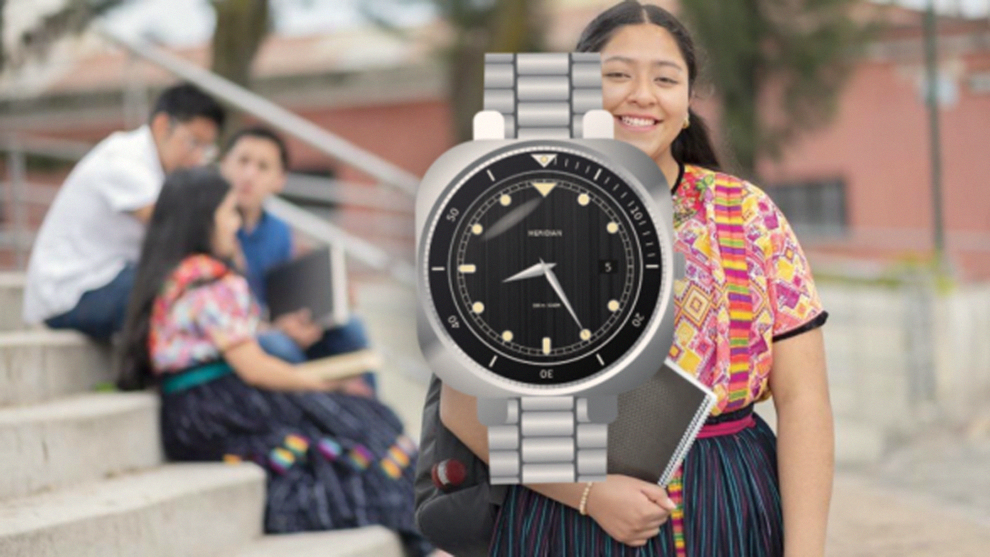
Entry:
8h25
